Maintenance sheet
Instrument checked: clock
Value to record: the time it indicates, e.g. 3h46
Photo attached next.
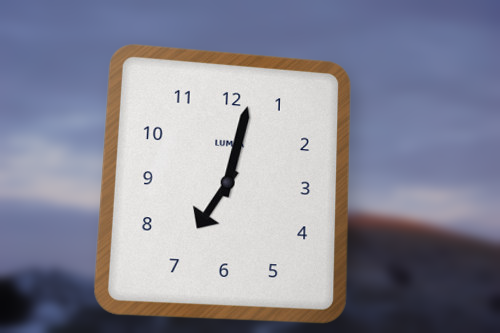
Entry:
7h02
